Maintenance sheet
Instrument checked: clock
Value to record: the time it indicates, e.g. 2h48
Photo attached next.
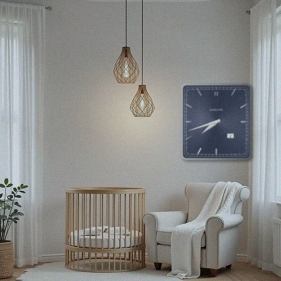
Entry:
7h42
